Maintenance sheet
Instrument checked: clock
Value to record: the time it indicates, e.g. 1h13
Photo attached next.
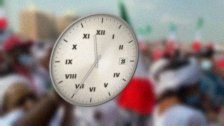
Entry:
11h35
